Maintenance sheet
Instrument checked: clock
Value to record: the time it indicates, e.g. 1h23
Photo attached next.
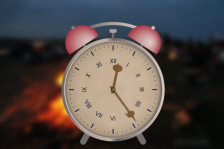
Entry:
12h24
